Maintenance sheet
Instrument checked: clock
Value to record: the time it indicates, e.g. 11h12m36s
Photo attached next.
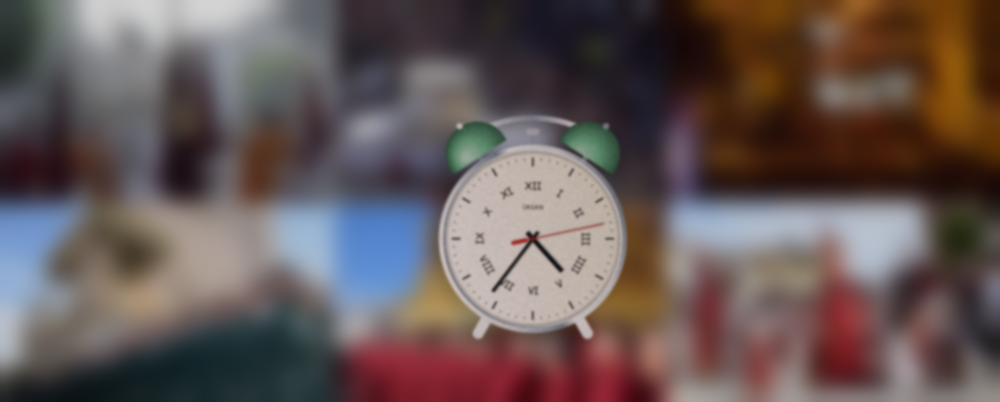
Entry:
4h36m13s
